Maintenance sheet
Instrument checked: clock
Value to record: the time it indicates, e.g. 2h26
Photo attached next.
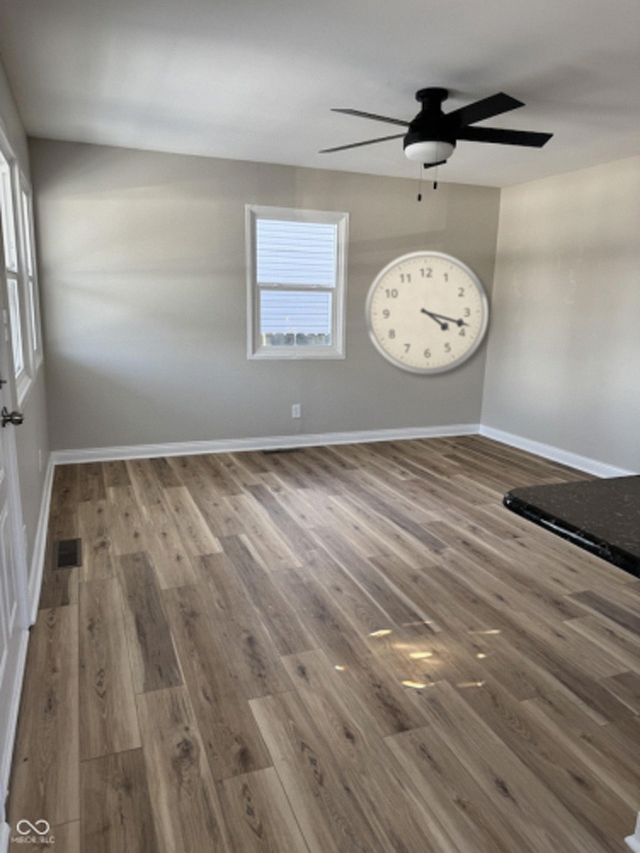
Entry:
4h18
